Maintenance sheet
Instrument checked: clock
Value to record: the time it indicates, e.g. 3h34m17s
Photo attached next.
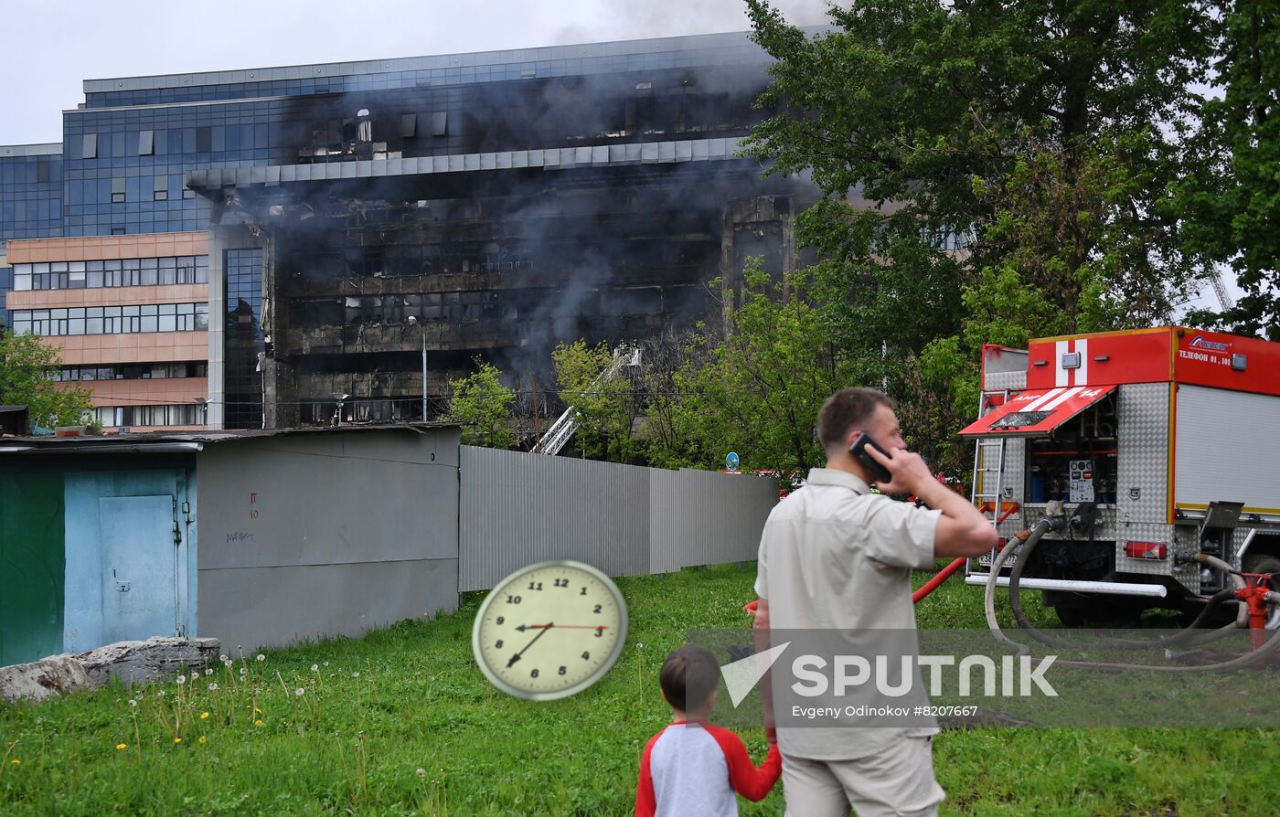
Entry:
8h35m14s
